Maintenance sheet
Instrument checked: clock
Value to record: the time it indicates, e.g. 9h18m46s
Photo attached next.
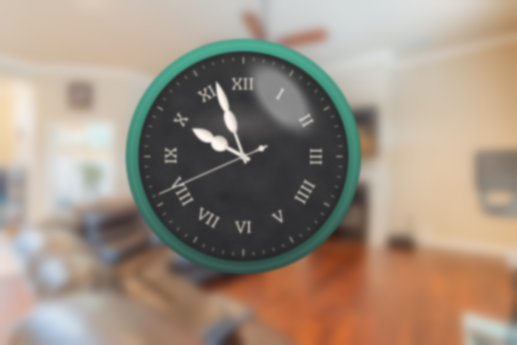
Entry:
9h56m41s
